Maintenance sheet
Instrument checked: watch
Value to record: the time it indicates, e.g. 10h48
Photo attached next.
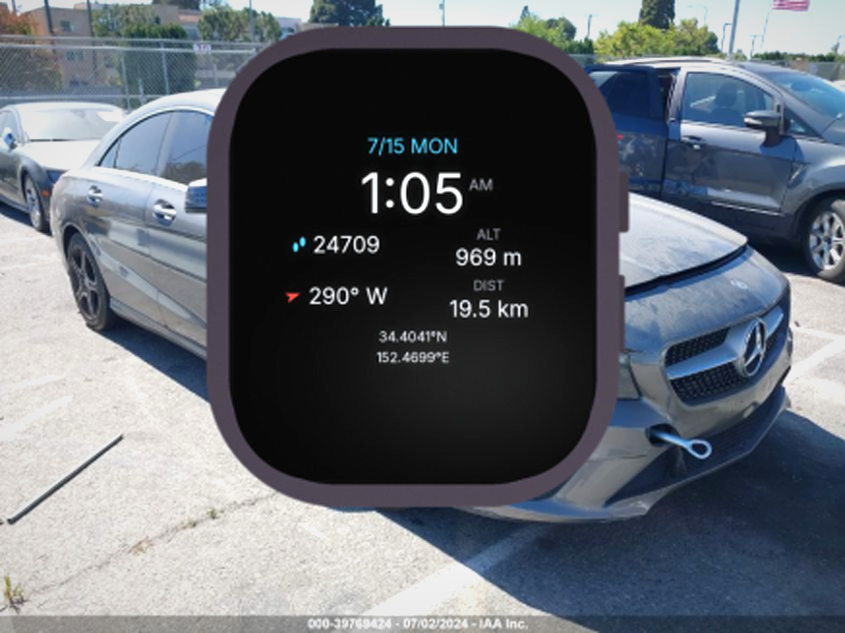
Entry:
1h05
